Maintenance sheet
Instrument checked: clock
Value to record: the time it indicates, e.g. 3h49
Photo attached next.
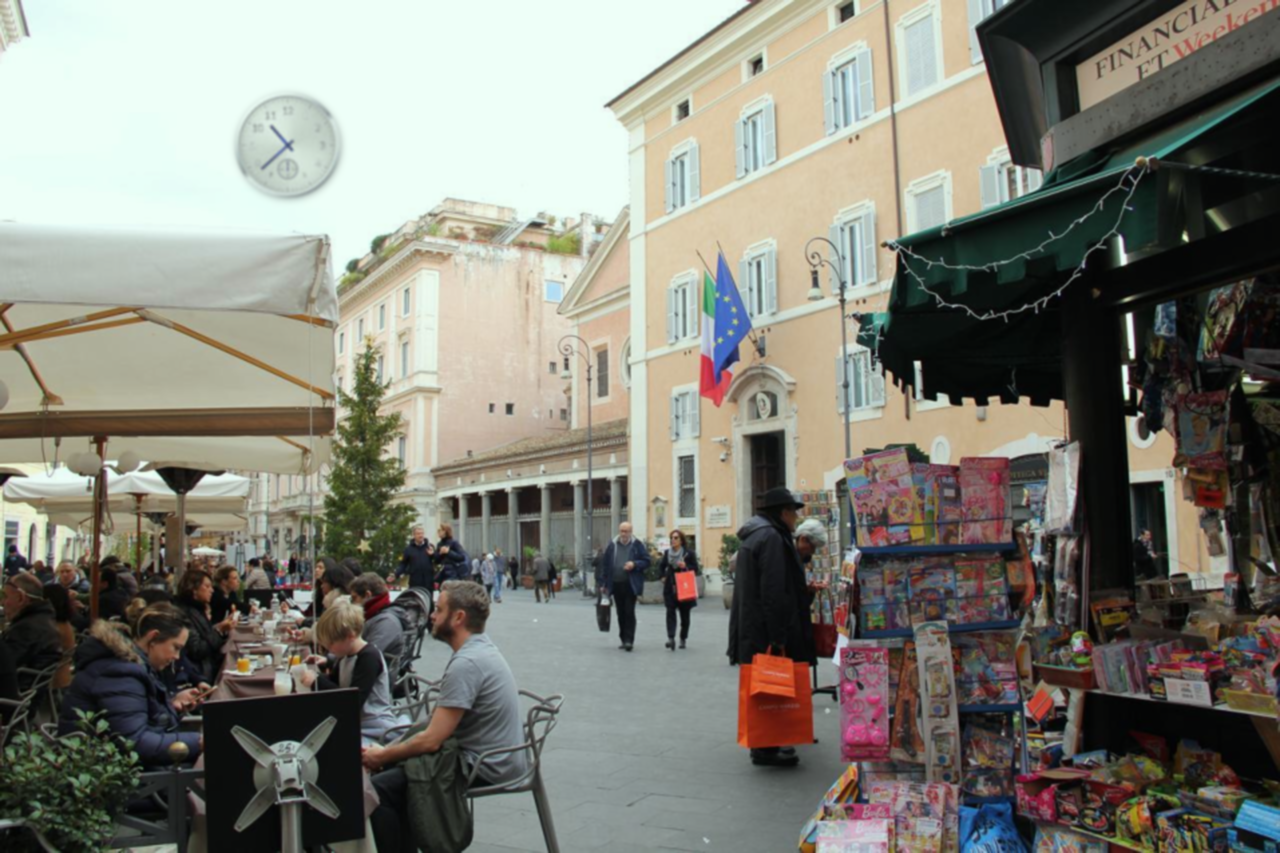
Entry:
10h38
